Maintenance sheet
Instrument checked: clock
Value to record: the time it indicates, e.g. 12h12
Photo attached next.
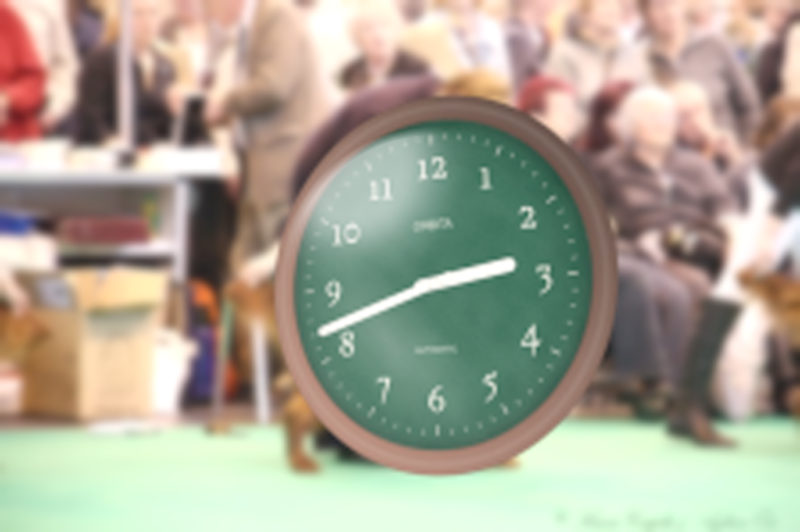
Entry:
2h42
